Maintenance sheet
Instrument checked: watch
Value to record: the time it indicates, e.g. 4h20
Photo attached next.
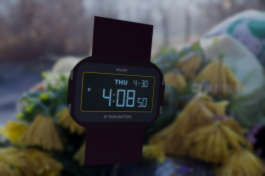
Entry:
4h08
